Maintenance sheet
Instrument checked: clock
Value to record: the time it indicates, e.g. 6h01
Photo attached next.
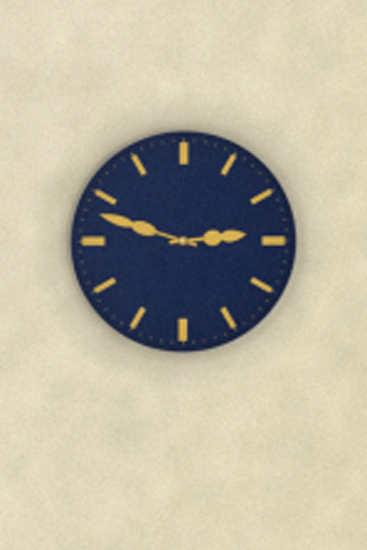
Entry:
2h48
